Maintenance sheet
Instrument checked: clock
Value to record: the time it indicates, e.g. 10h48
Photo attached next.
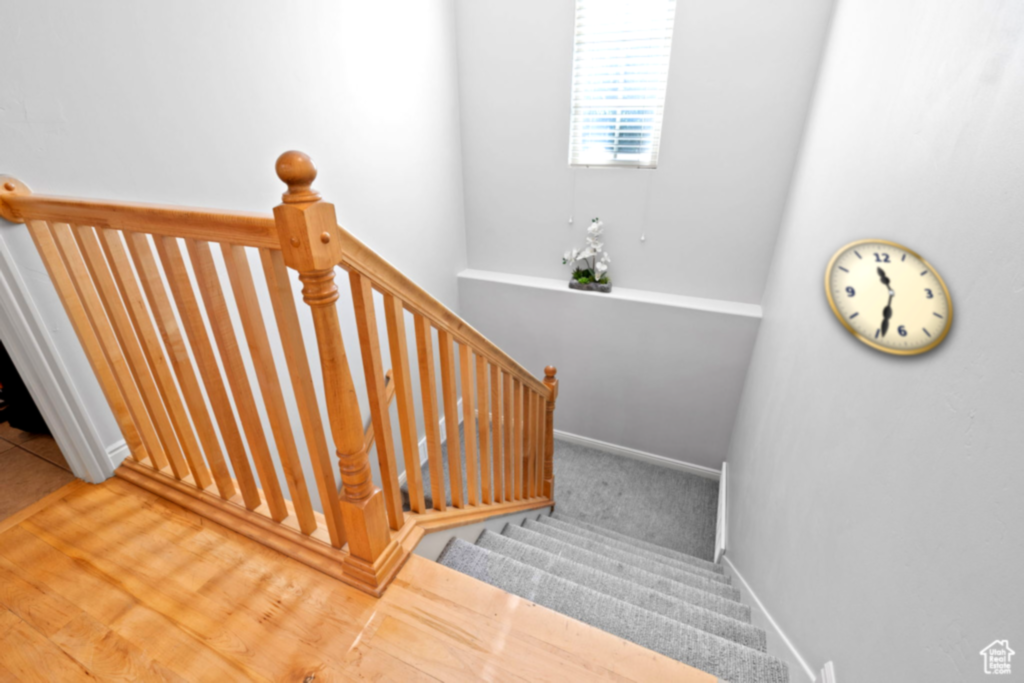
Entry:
11h34
